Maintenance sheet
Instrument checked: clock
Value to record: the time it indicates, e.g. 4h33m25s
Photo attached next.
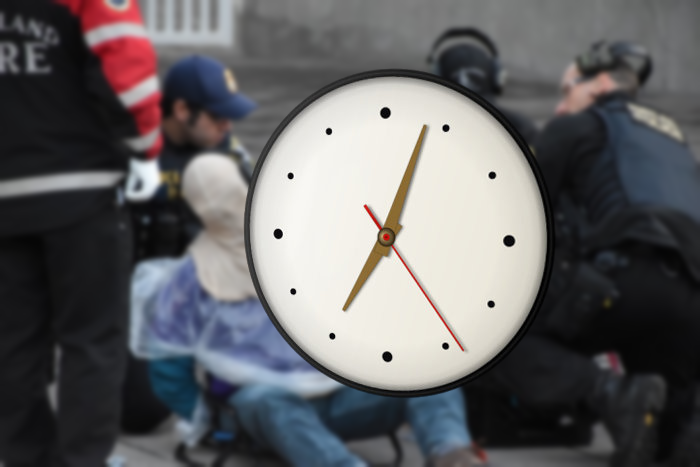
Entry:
7h03m24s
